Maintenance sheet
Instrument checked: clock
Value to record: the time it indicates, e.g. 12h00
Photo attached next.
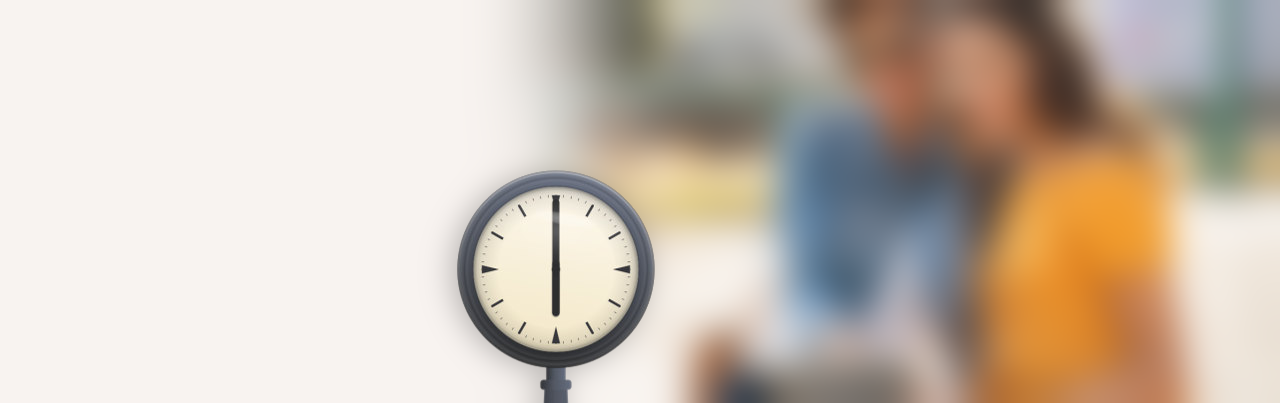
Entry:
6h00
